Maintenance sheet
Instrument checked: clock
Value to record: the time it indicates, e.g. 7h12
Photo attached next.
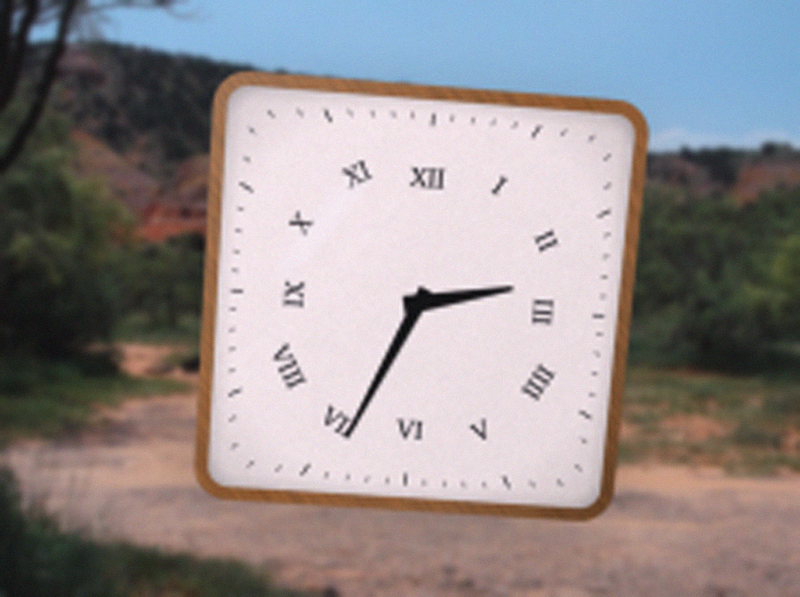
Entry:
2h34
